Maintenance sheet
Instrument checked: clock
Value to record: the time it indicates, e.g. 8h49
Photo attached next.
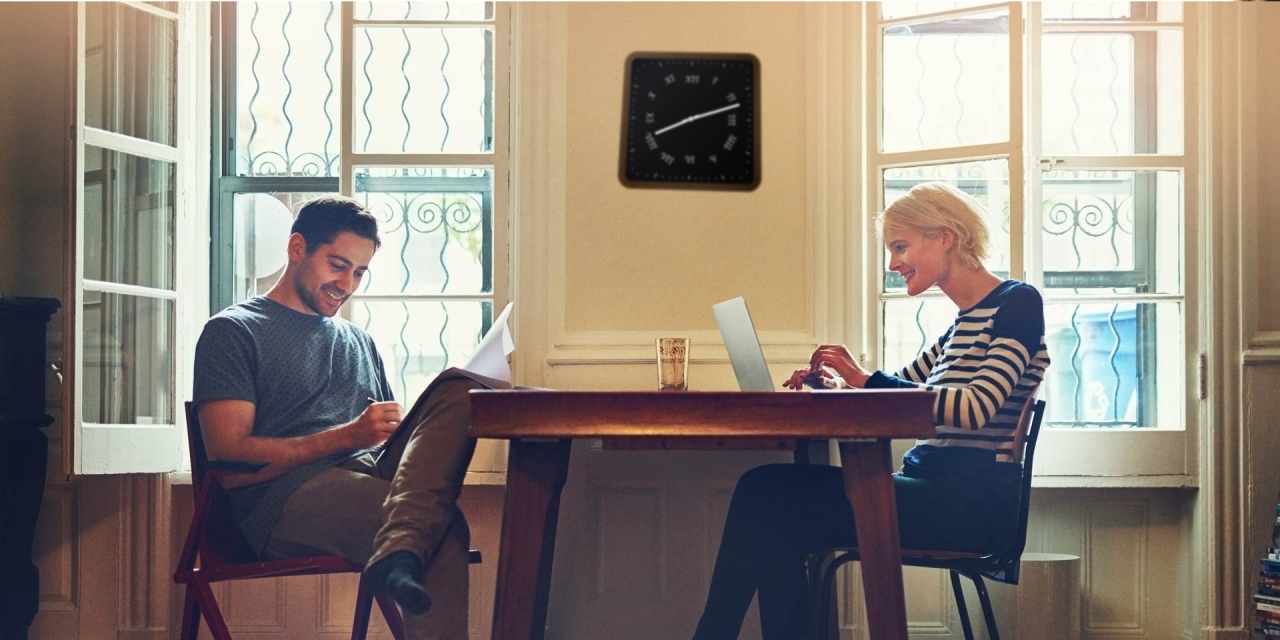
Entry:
8h12
